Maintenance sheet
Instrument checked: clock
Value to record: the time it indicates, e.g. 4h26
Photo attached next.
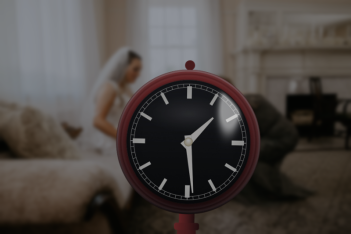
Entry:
1h29
